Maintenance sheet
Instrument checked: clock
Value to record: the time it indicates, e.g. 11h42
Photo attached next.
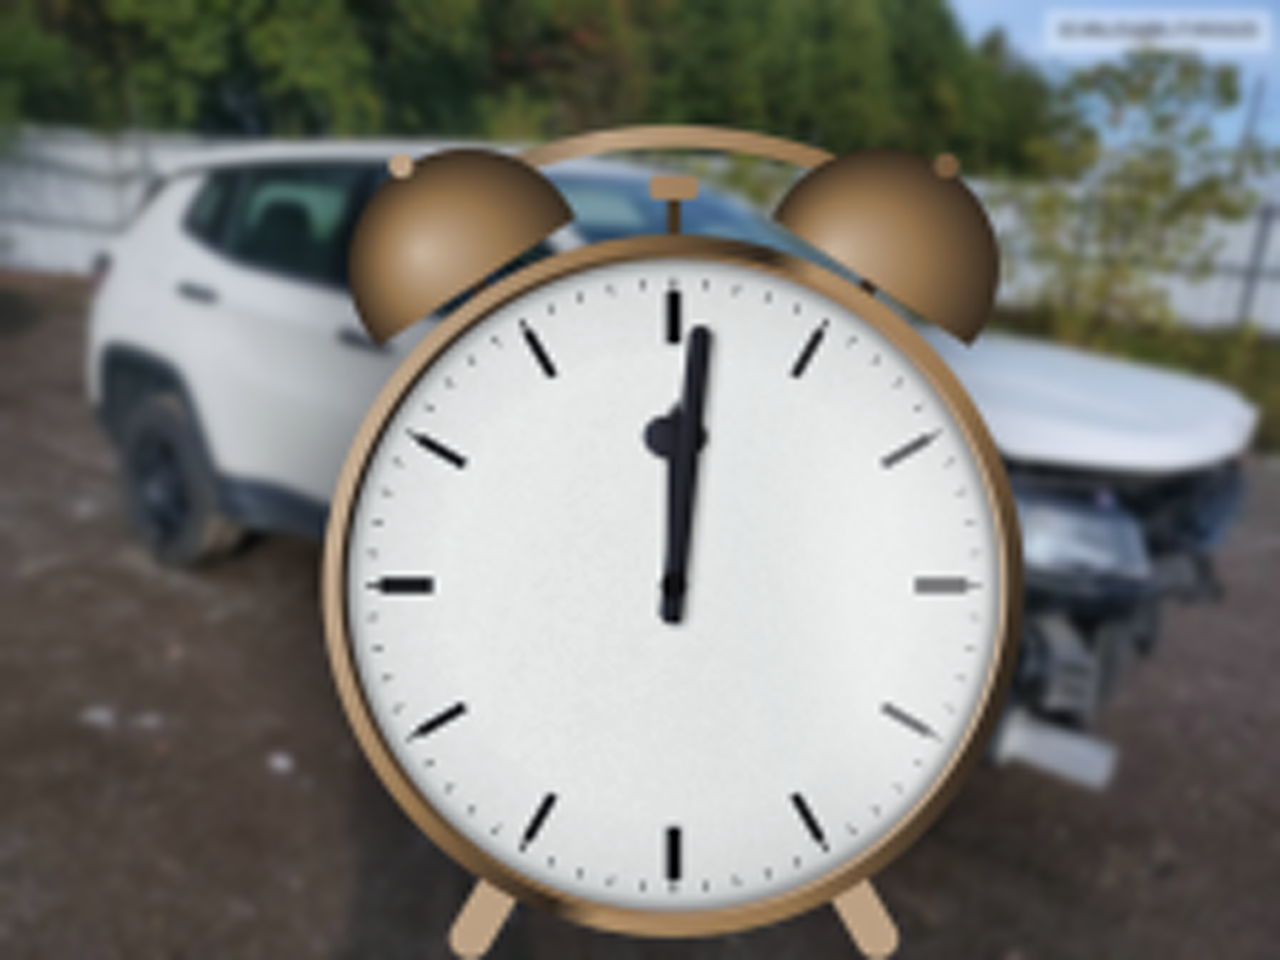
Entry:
12h01
